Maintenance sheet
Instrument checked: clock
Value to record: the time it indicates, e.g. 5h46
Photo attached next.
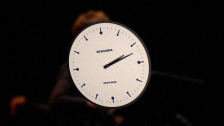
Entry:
2h12
